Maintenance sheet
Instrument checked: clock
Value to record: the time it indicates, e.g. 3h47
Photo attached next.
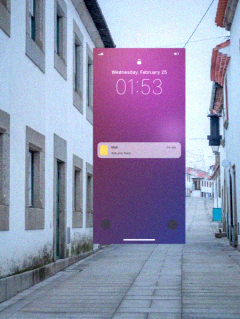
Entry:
1h53
